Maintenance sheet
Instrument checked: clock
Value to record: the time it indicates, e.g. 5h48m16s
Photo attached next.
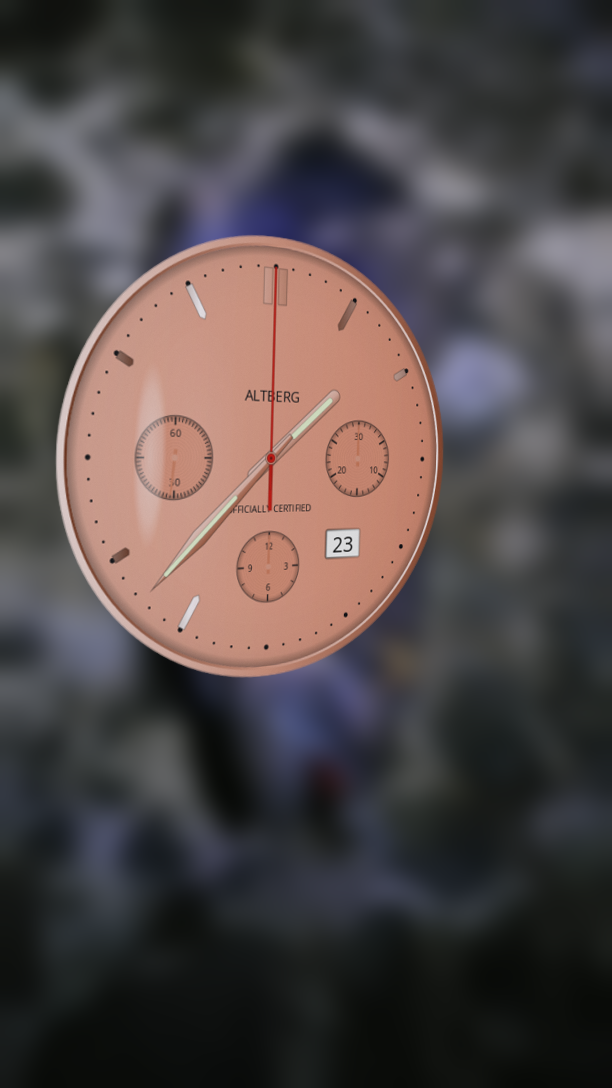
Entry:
1h37m31s
